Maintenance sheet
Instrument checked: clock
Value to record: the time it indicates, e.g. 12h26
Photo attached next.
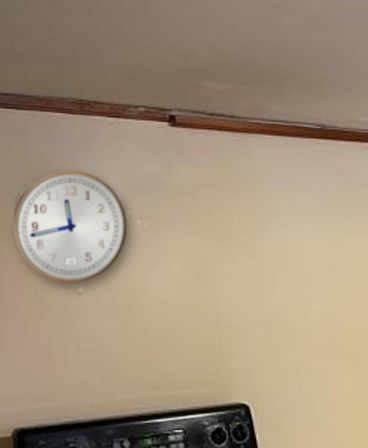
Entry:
11h43
